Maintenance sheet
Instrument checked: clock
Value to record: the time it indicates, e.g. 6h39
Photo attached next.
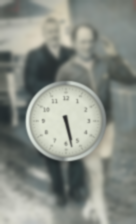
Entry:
5h28
